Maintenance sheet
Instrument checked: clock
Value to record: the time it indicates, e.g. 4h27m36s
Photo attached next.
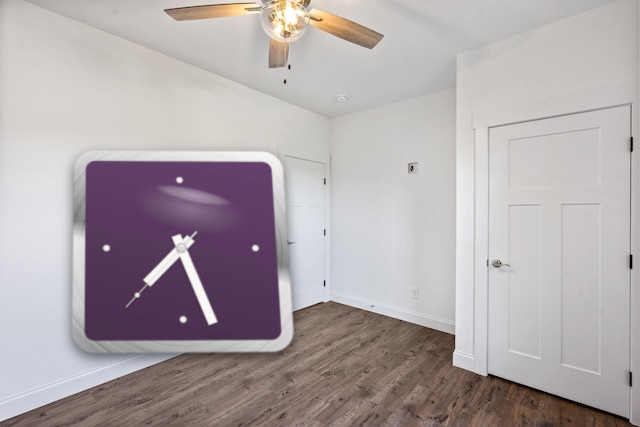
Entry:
7h26m37s
